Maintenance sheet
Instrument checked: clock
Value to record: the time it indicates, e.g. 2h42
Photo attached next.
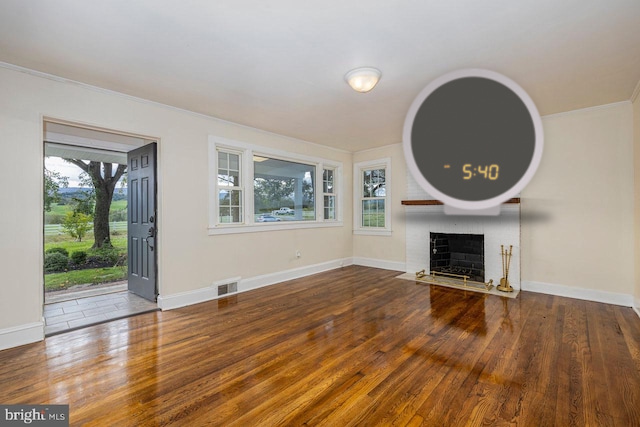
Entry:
5h40
